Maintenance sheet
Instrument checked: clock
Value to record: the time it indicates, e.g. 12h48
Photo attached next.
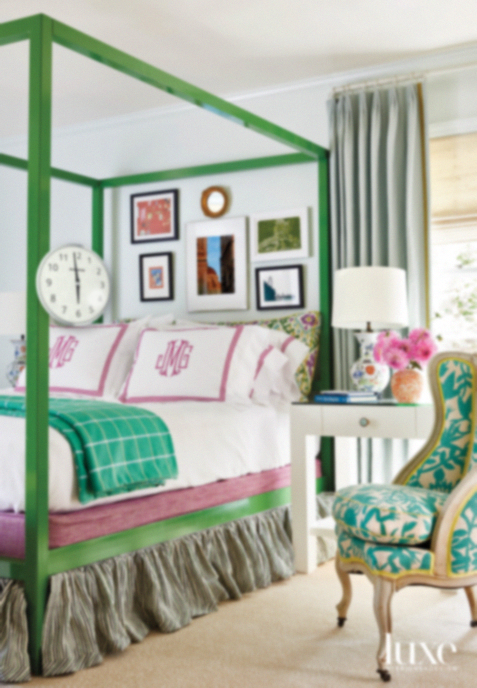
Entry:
5h59
